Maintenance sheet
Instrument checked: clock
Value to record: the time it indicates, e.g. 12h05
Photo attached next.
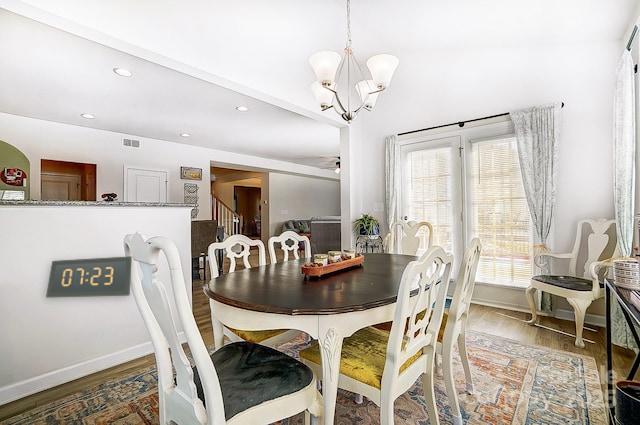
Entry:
7h23
